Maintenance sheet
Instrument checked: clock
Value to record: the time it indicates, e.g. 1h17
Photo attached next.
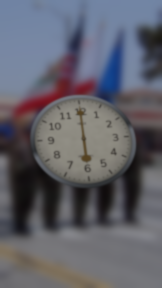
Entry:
6h00
